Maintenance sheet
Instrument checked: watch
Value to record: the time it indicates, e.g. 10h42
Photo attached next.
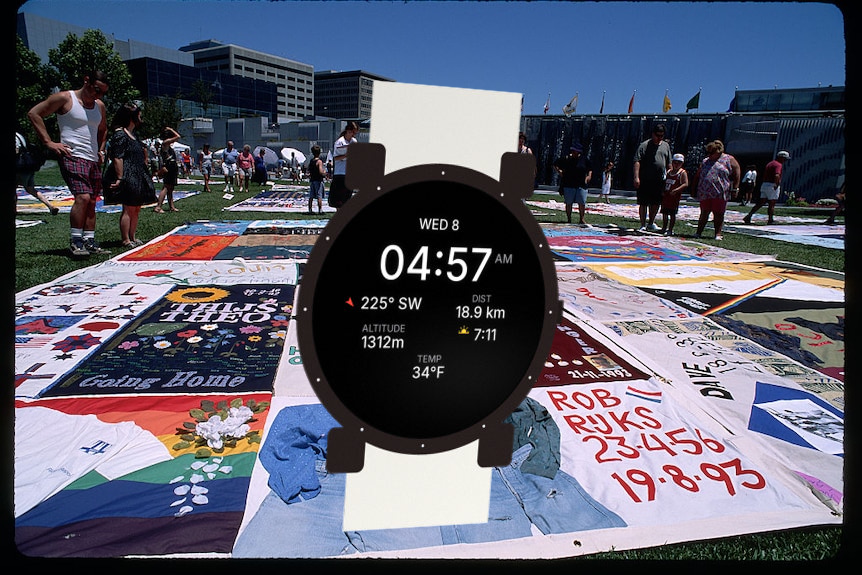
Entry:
4h57
